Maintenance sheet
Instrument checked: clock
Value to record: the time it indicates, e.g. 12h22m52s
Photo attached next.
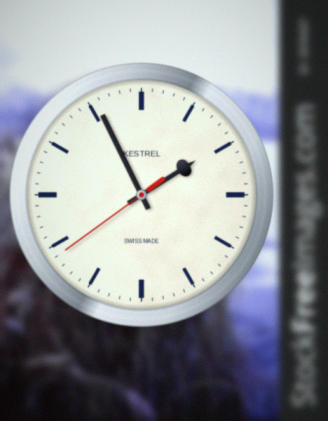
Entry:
1h55m39s
